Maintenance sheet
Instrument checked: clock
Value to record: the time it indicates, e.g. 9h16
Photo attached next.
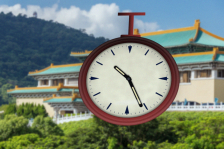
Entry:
10h26
